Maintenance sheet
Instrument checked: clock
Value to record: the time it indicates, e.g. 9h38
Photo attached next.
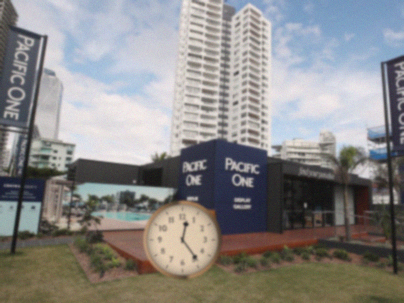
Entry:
12h24
